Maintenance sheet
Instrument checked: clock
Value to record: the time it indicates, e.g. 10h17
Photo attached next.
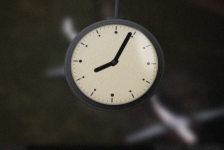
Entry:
8h04
